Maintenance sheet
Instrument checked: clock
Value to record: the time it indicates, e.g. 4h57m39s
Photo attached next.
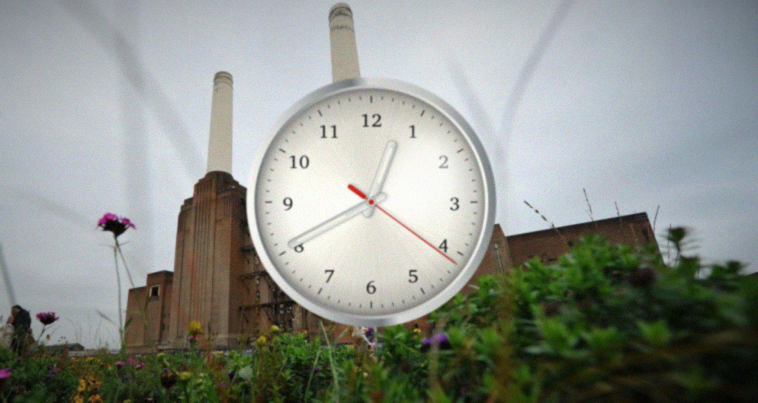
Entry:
12h40m21s
